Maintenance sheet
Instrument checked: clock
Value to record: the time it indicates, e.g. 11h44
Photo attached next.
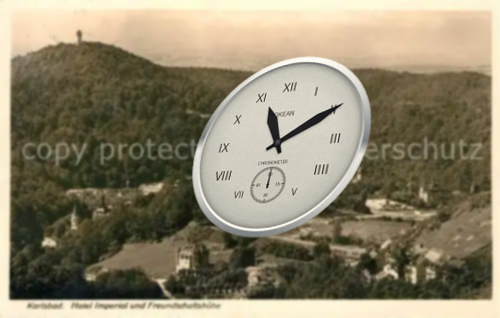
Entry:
11h10
